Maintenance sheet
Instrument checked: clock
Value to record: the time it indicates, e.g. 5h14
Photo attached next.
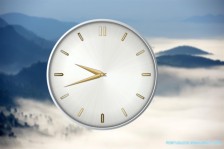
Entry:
9h42
